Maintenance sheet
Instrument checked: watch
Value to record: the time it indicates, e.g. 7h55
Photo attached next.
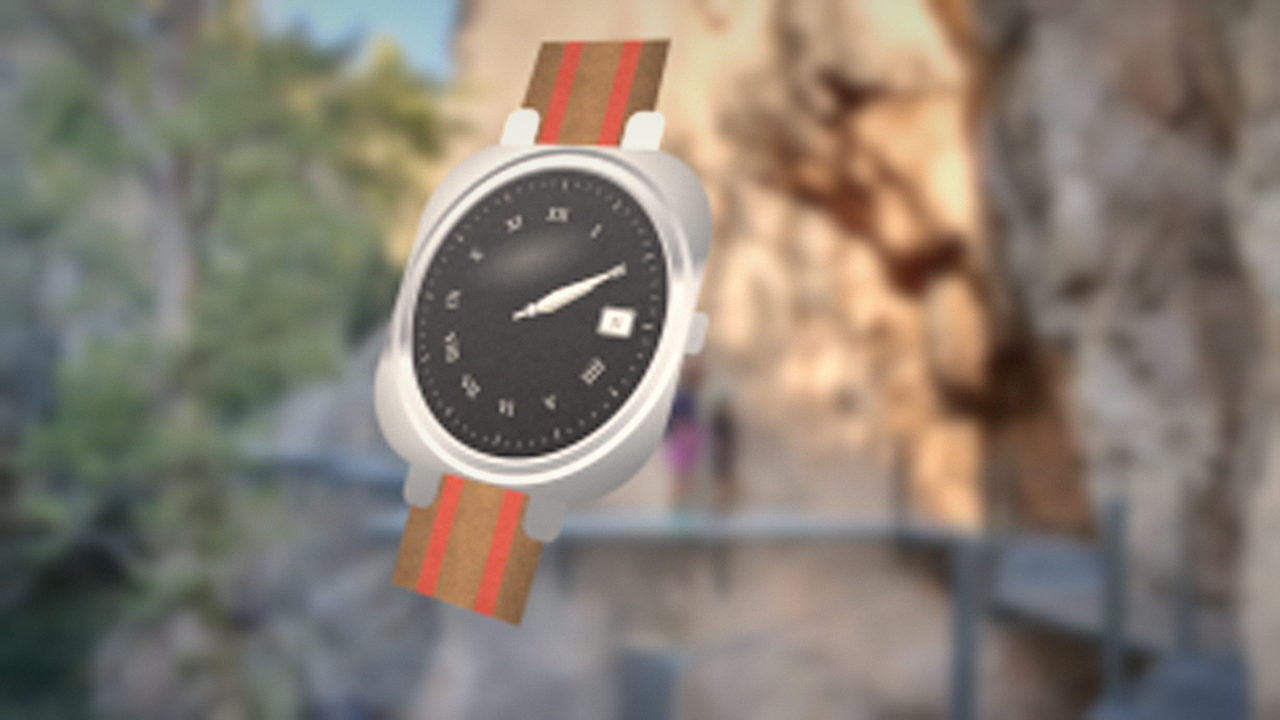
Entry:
2h10
